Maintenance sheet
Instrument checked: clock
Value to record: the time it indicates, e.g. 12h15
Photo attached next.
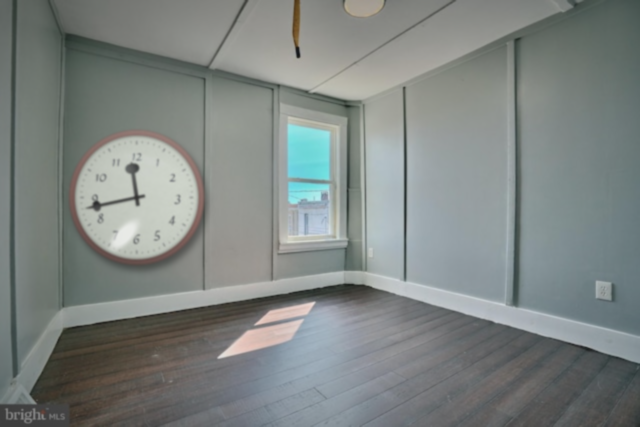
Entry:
11h43
